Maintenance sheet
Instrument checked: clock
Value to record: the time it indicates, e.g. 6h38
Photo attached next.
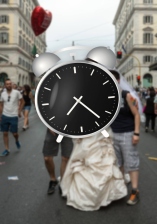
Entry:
7h23
